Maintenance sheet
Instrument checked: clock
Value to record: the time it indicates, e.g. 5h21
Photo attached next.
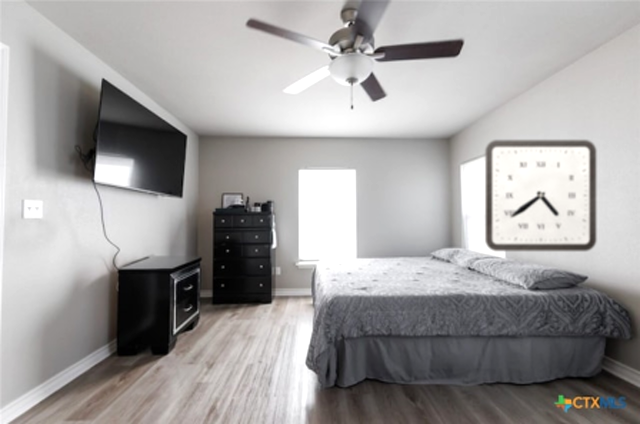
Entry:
4h39
